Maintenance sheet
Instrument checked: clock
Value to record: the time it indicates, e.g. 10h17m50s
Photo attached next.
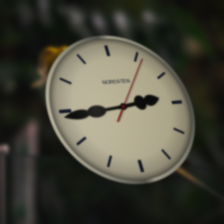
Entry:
2h44m06s
